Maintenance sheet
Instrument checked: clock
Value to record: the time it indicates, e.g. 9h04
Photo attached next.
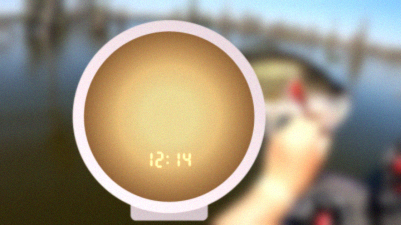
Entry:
12h14
